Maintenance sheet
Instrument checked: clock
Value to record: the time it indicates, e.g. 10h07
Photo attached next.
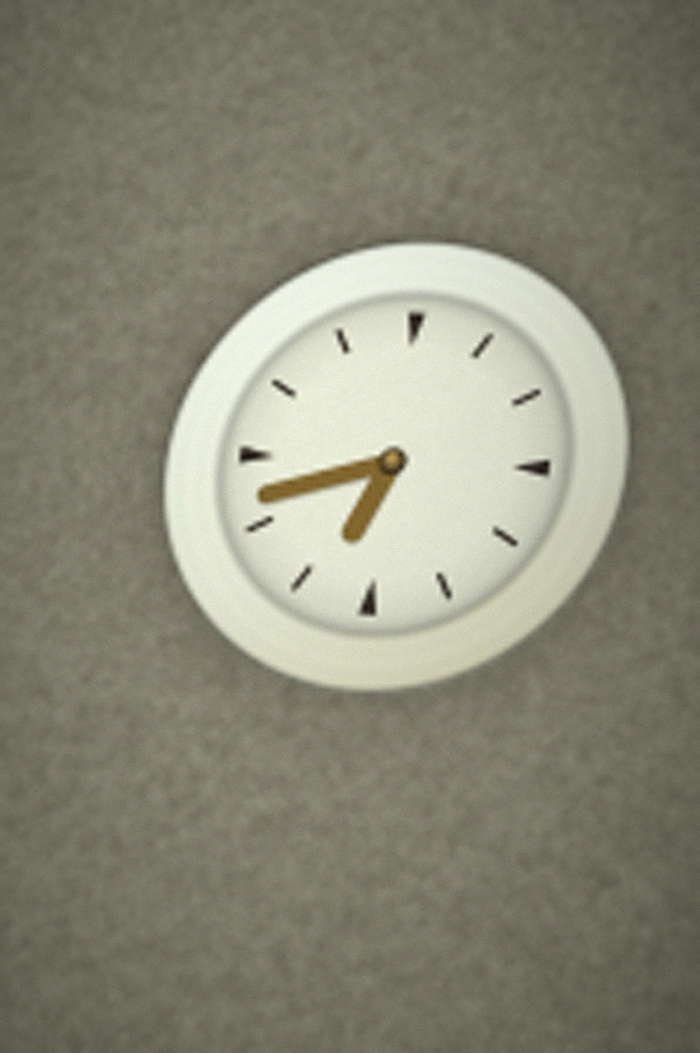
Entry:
6h42
